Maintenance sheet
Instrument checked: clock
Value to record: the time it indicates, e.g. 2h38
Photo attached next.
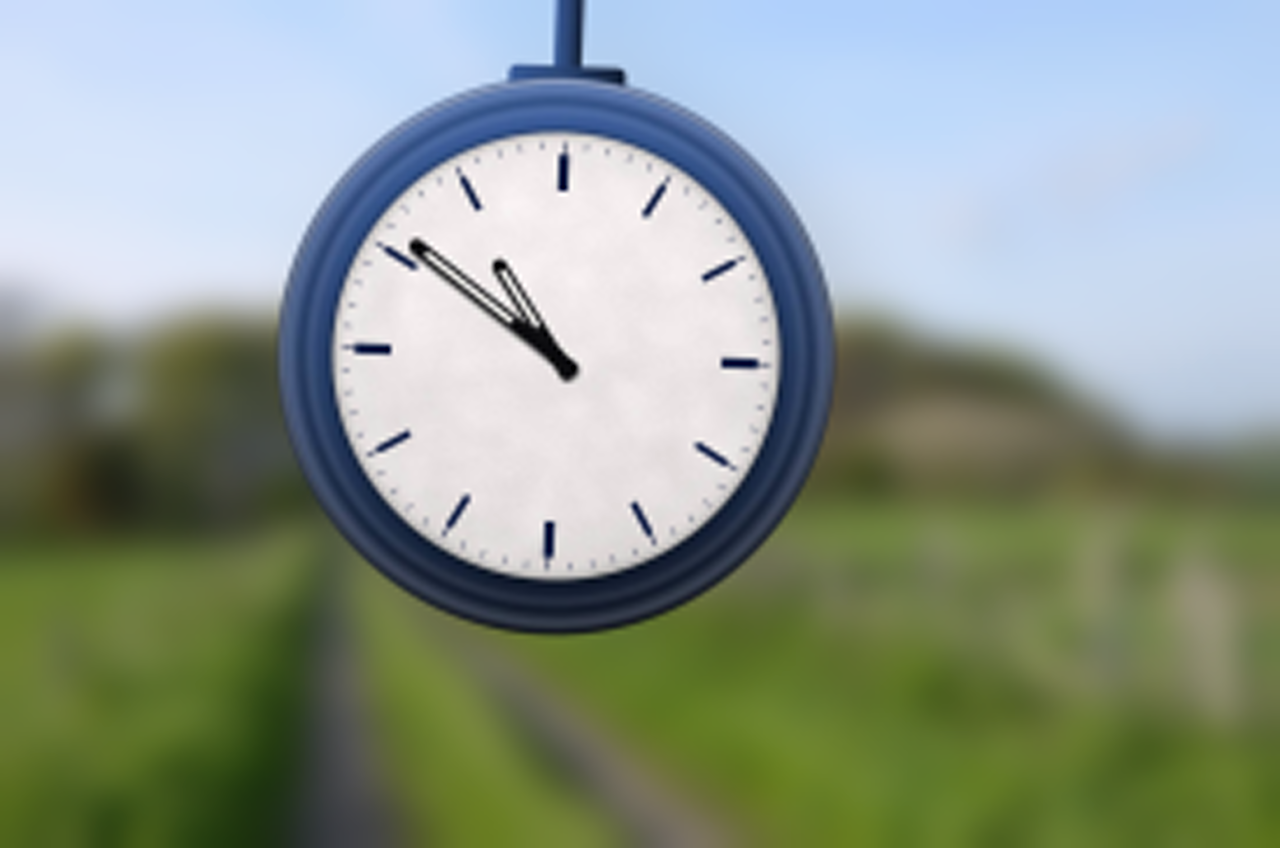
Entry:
10h51
